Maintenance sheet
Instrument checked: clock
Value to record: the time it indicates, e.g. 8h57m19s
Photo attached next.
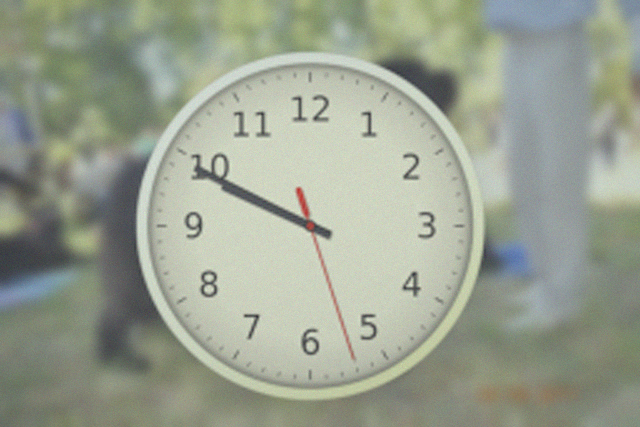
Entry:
9h49m27s
